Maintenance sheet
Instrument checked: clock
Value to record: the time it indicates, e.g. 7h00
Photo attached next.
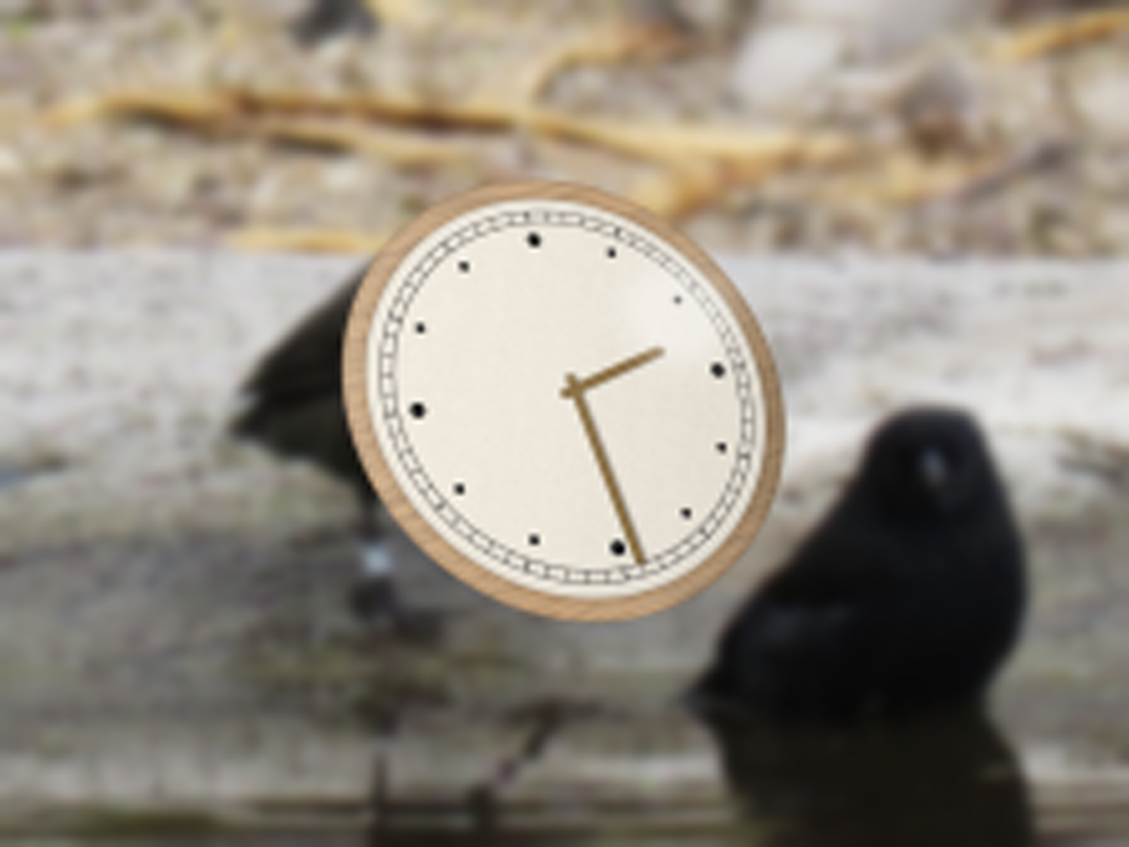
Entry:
2h29
